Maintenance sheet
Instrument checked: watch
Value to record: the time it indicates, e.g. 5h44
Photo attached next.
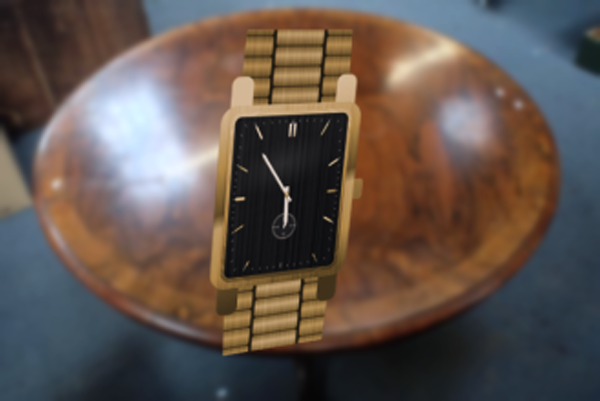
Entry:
5h54
